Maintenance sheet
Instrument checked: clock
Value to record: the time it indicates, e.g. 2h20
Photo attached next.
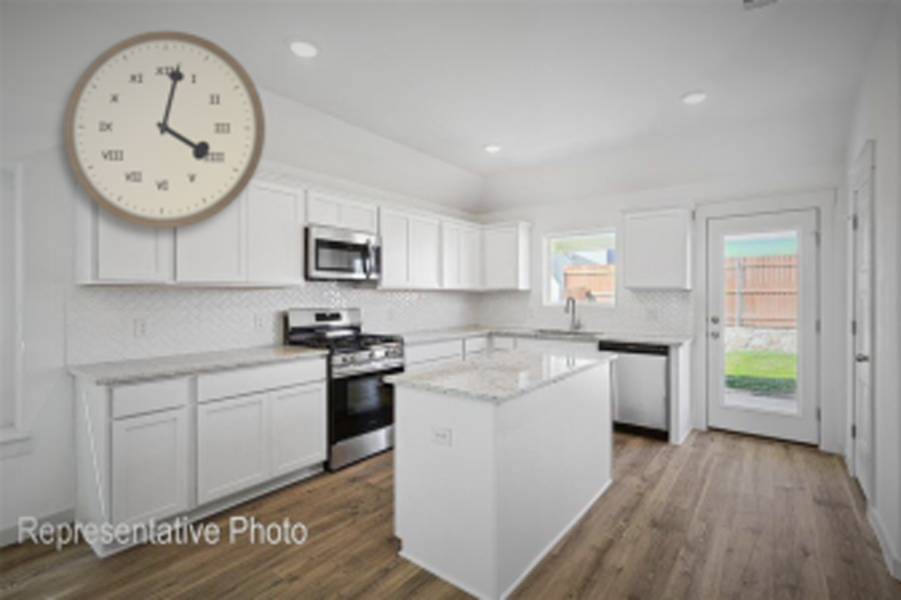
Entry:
4h02
